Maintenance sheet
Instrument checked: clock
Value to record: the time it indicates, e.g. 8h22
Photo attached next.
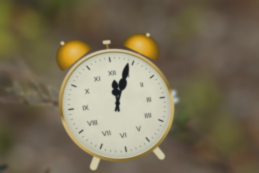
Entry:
12h04
